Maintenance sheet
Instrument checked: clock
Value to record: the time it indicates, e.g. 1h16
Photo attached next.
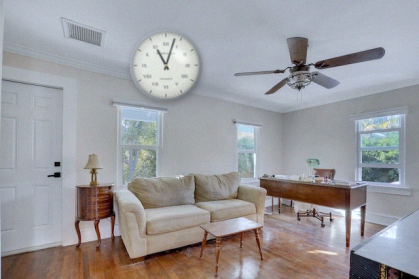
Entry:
11h03
